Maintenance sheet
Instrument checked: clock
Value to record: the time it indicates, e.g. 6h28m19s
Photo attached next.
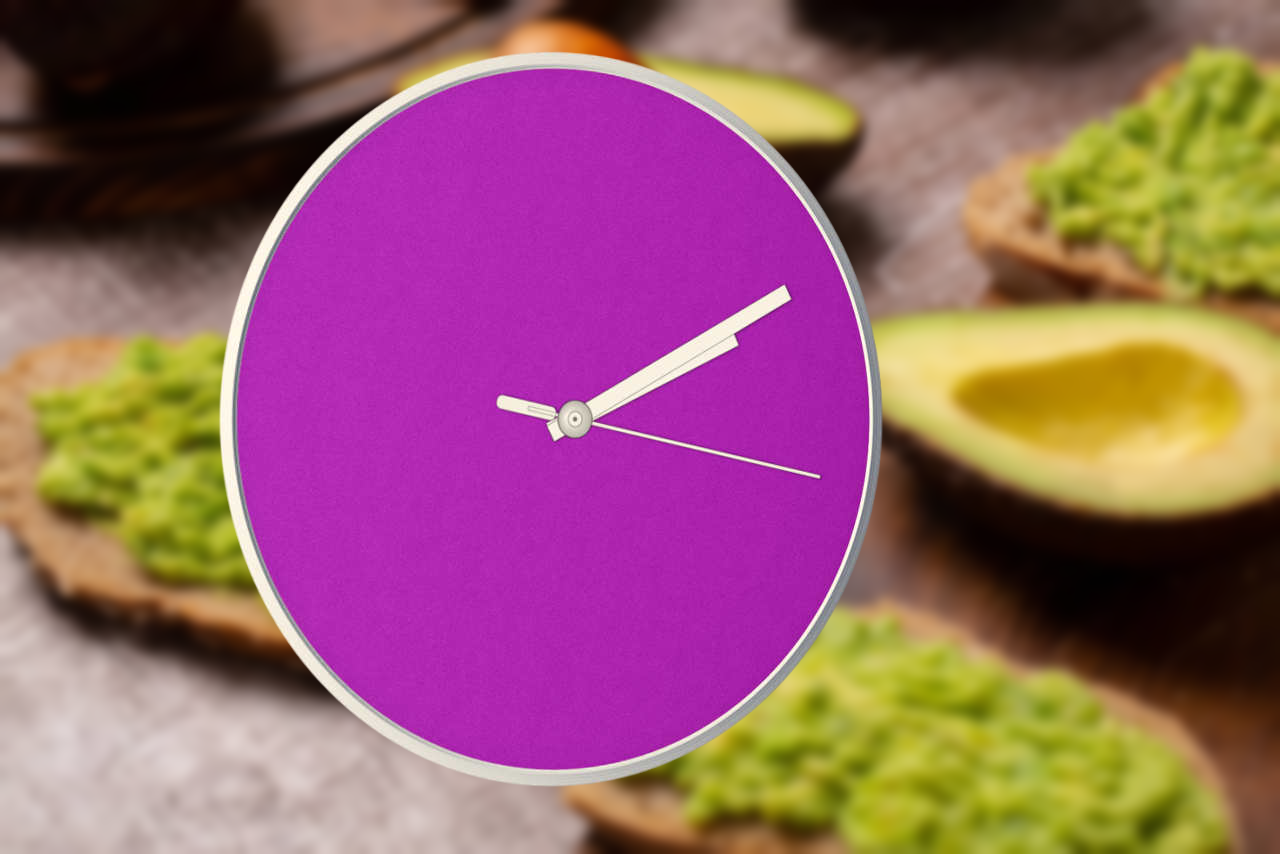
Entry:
2h10m17s
